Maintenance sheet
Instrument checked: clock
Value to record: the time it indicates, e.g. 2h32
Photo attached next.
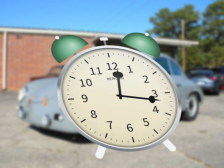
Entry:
12h17
